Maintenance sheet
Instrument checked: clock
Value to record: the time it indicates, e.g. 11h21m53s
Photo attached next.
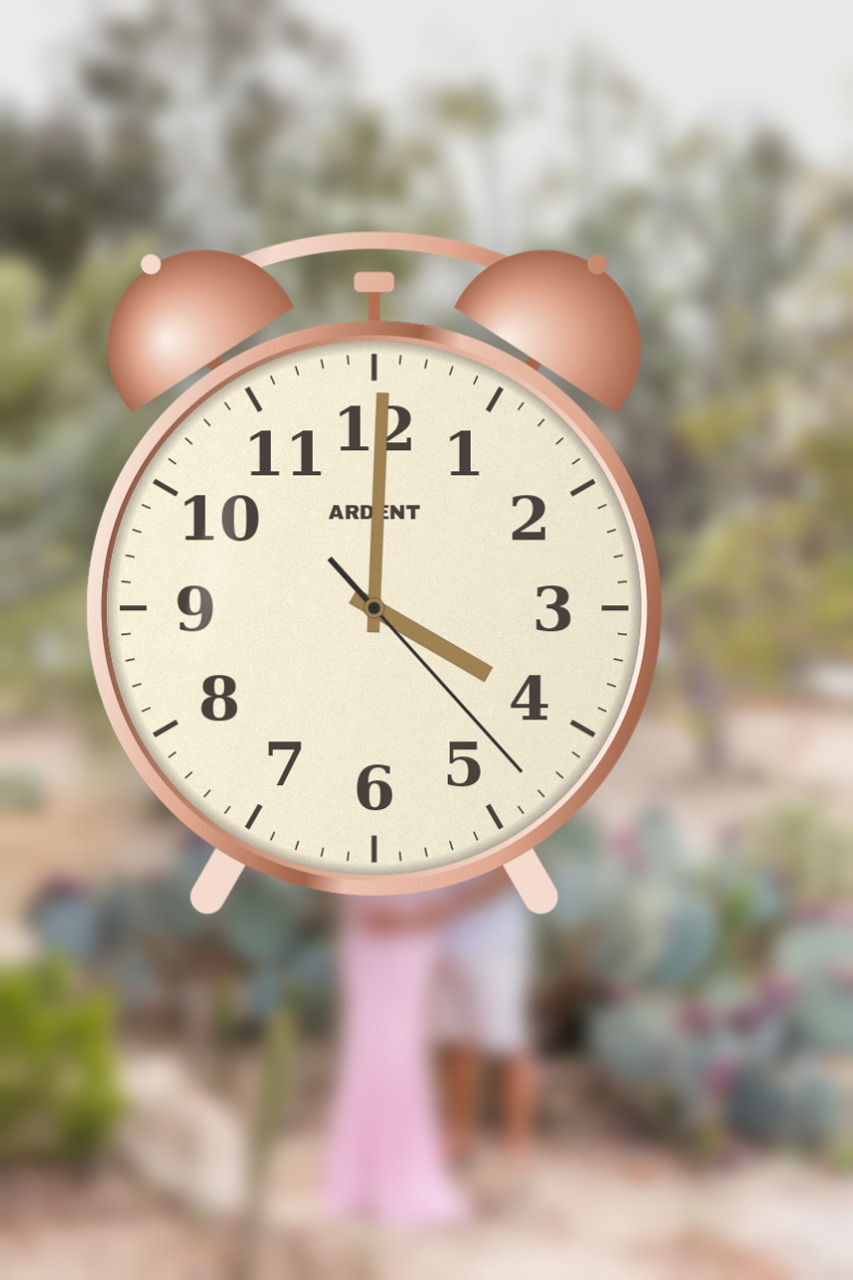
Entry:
4h00m23s
